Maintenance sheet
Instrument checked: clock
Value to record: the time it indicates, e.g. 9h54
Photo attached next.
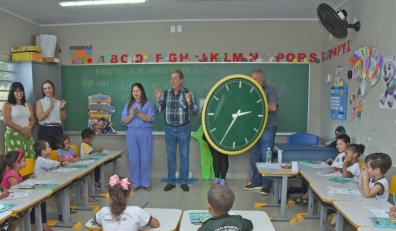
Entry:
2h35
